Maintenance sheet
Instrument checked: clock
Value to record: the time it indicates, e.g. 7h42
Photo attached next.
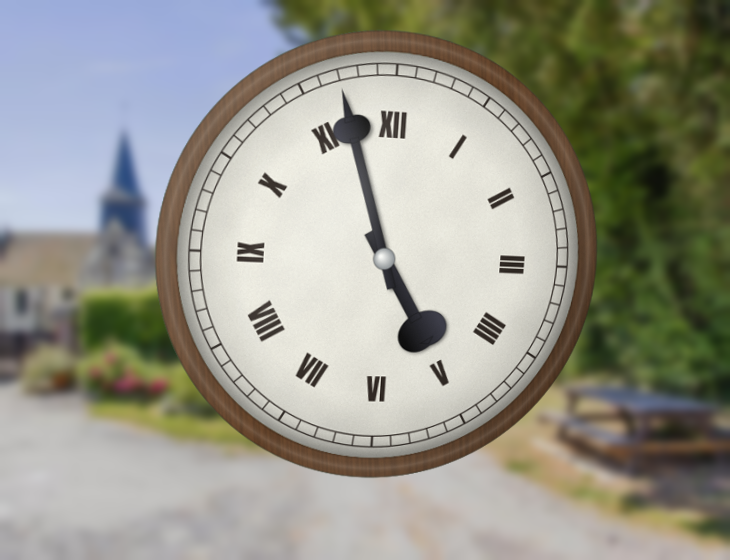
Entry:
4h57
